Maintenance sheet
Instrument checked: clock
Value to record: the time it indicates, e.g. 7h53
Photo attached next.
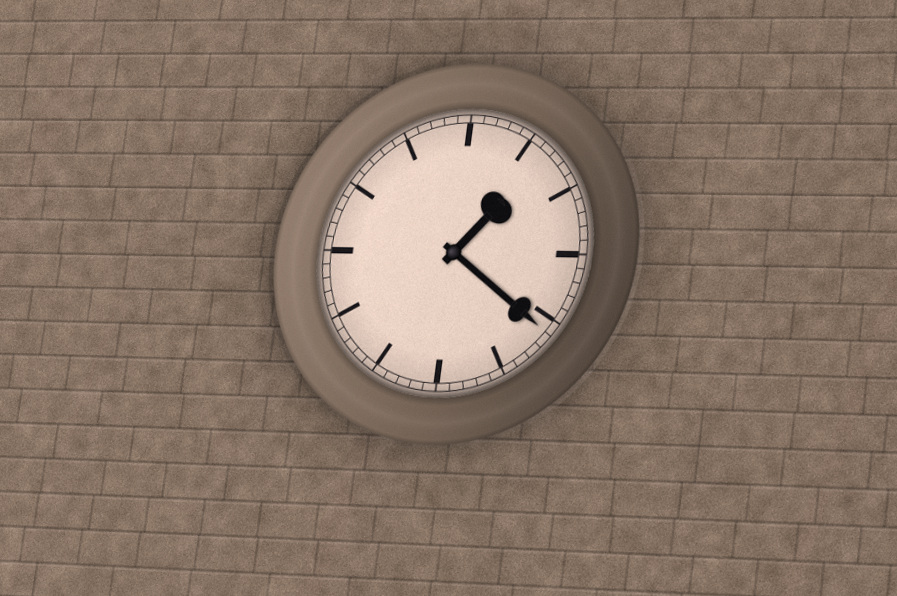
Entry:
1h21
